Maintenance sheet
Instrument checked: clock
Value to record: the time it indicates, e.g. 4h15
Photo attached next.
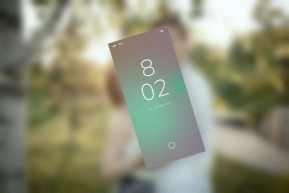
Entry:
8h02
